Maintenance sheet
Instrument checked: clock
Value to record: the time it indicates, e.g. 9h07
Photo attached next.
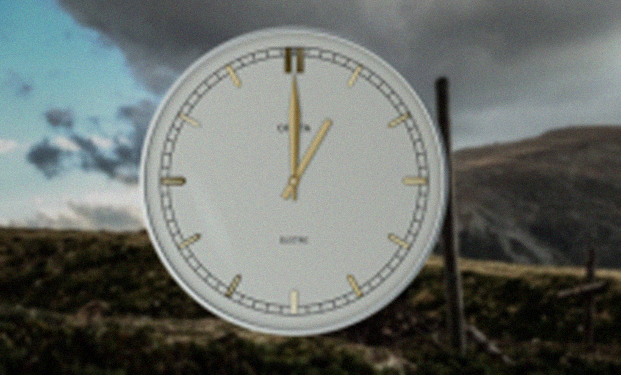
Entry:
1h00
